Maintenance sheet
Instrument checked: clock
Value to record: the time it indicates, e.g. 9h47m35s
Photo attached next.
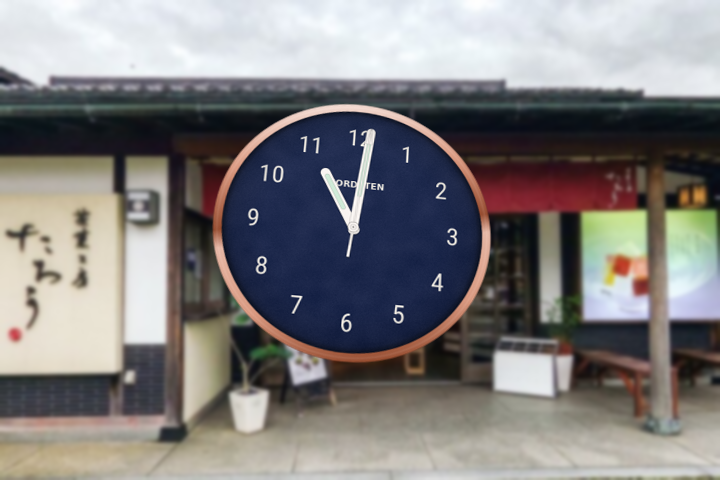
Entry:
11h01m01s
